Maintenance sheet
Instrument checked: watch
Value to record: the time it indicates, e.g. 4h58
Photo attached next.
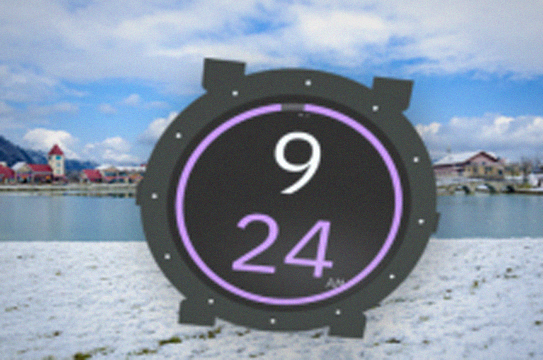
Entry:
9h24
